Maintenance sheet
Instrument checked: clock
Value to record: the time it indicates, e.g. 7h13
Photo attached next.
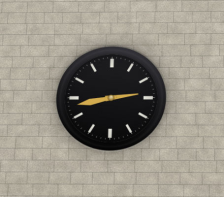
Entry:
2h43
